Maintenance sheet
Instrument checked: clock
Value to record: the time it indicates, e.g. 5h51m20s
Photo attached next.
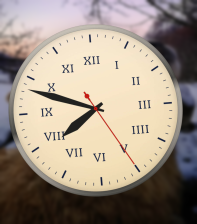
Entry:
7h48m25s
